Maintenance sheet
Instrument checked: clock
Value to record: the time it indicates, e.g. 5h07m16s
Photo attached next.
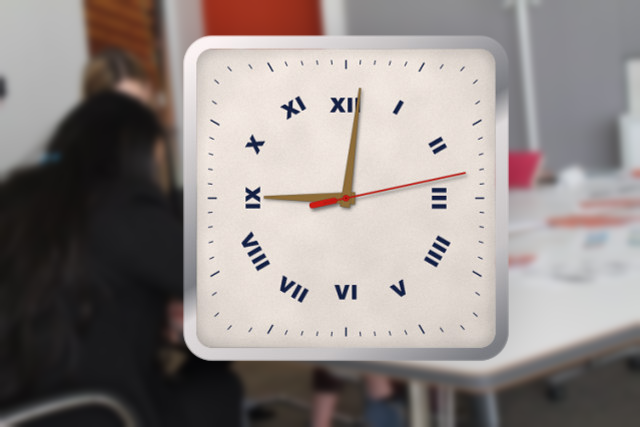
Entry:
9h01m13s
